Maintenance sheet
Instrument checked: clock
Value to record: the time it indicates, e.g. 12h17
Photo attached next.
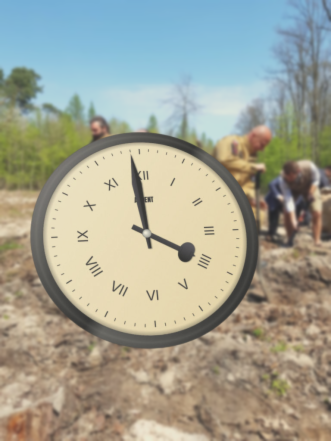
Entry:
3h59
